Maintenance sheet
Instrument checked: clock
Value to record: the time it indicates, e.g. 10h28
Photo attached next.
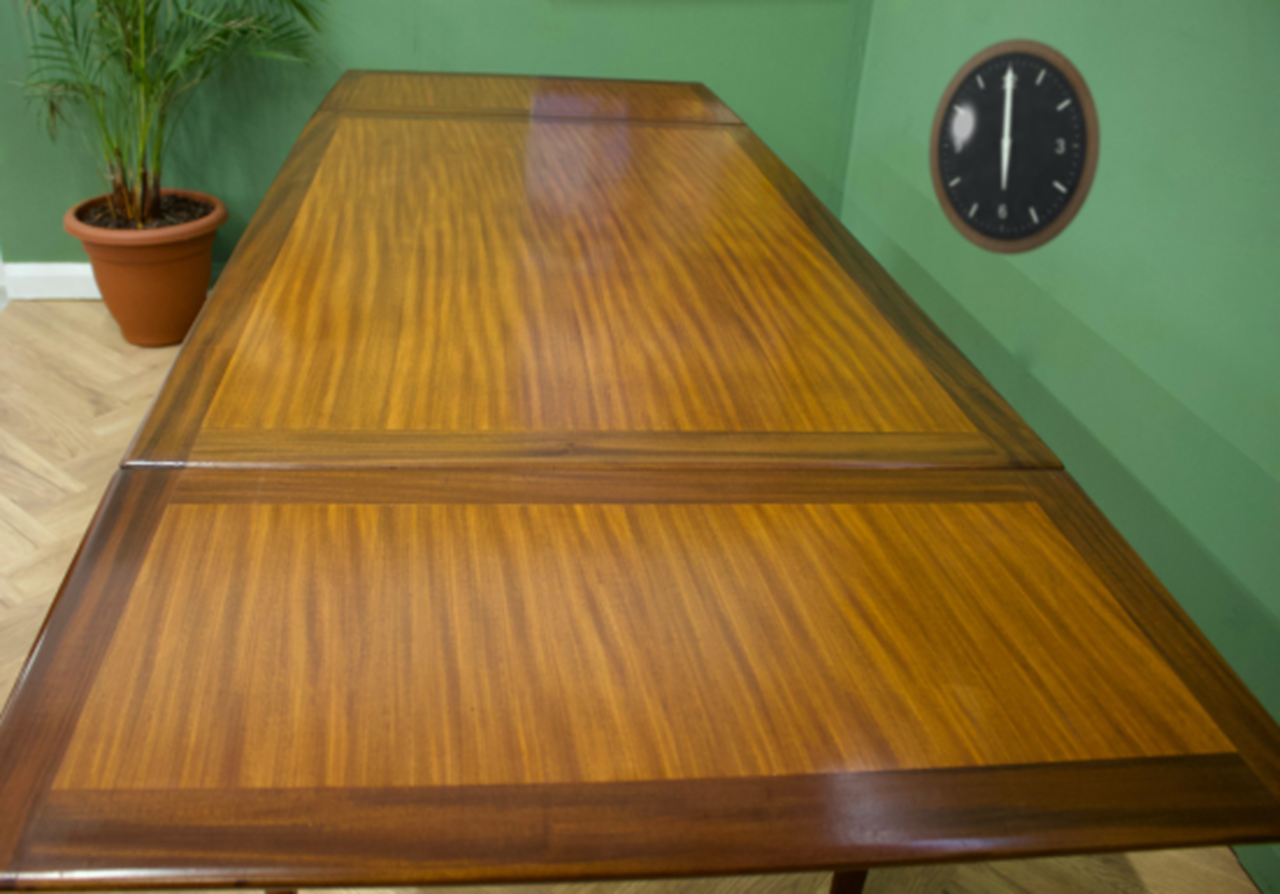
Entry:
6h00
